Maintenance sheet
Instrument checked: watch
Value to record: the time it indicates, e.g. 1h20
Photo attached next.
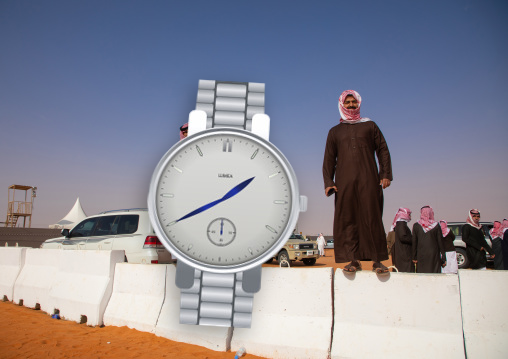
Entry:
1h40
